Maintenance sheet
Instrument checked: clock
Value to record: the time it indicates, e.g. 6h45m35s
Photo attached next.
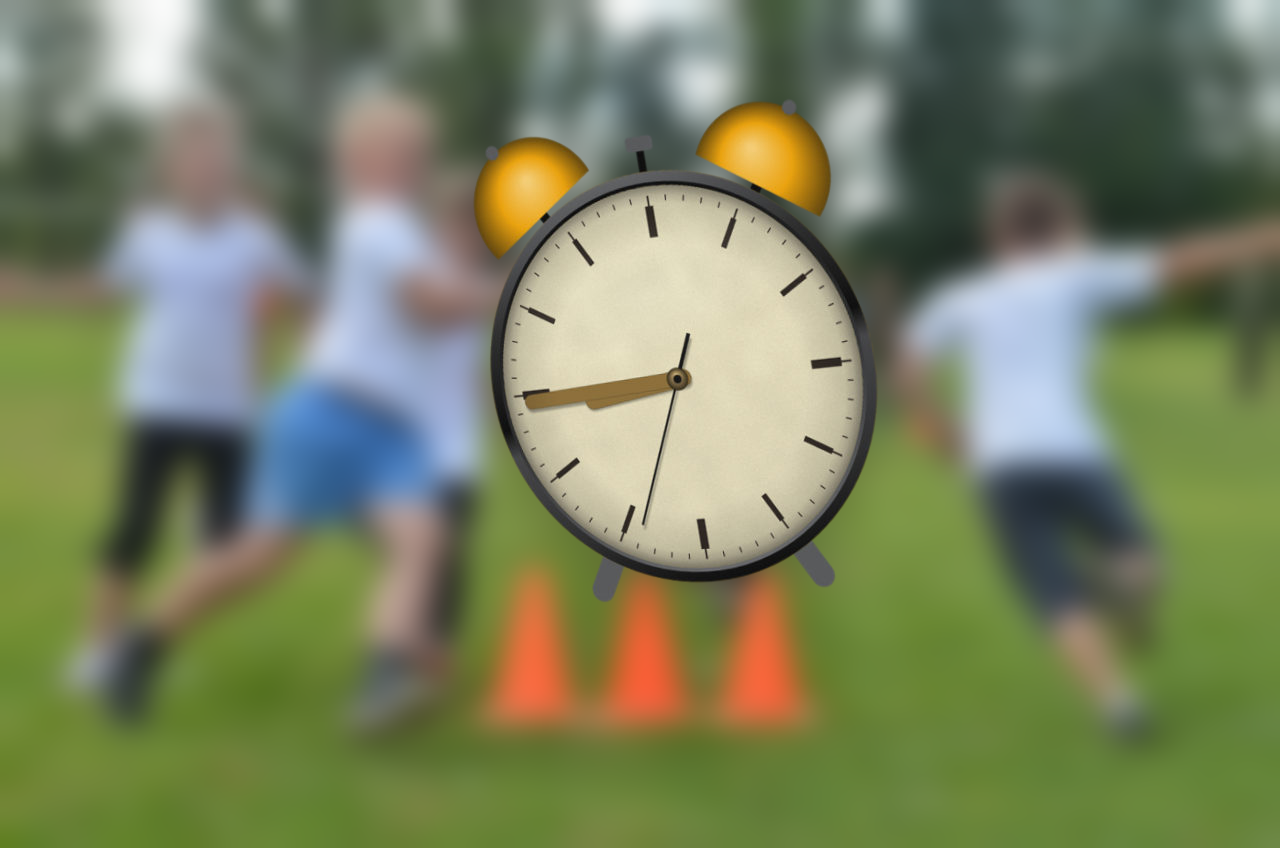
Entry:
8h44m34s
